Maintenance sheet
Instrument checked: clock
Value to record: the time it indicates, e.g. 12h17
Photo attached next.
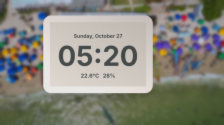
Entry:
5h20
